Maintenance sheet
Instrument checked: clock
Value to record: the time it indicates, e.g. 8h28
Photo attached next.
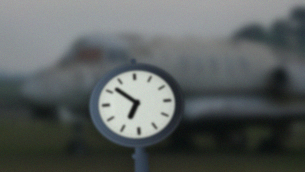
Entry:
6h52
